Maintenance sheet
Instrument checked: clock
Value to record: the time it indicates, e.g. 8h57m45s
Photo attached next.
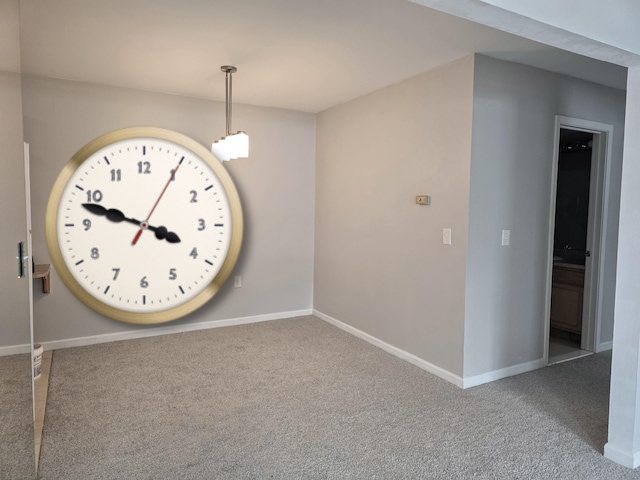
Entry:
3h48m05s
